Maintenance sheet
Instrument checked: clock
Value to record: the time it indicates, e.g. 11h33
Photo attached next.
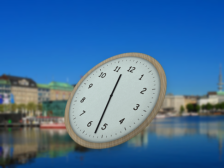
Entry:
11h27
